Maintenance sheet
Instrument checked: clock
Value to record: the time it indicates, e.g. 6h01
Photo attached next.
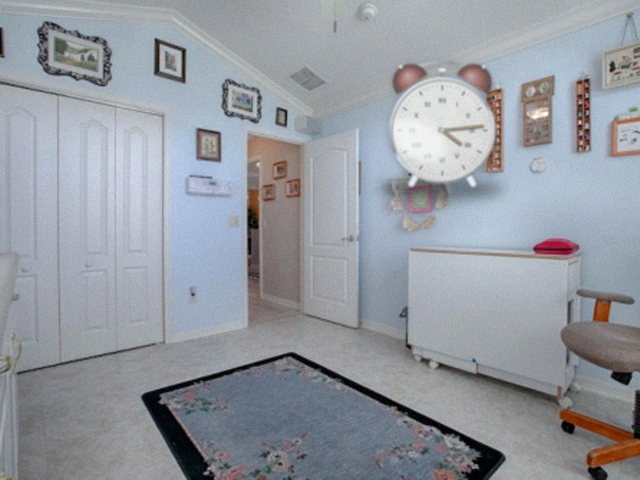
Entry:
4h14
